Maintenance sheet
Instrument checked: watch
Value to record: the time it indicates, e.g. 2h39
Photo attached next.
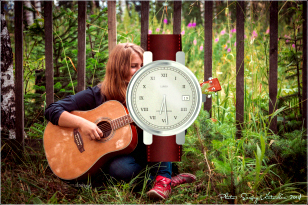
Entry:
6h29
